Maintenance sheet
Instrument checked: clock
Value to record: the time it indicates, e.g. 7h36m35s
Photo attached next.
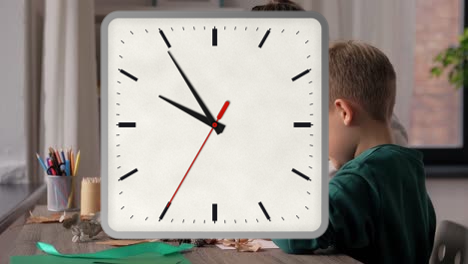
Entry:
9h54m35s
